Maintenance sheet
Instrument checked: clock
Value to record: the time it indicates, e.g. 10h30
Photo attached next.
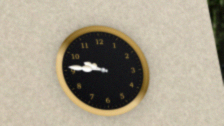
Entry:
9h46
